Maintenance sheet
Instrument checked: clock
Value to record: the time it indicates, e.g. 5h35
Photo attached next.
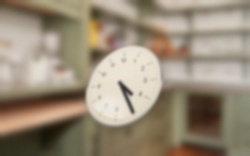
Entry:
4h25
